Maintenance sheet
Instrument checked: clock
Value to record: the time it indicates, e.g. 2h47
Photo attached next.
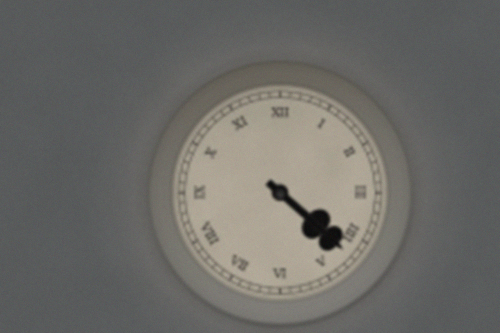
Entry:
4h22
